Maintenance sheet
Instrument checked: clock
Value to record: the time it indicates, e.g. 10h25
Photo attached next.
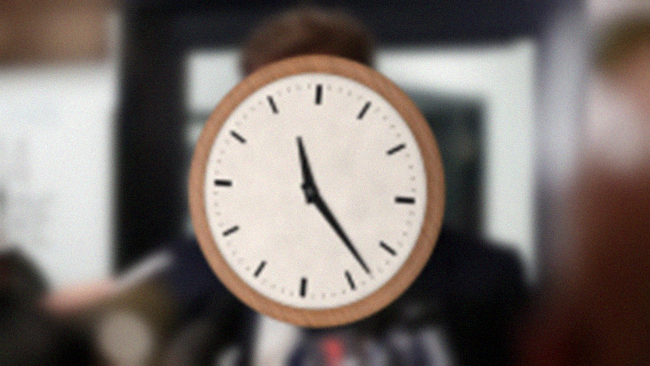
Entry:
11h23
